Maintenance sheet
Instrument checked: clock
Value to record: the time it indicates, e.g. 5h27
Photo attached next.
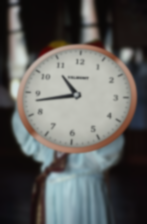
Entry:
10h43
